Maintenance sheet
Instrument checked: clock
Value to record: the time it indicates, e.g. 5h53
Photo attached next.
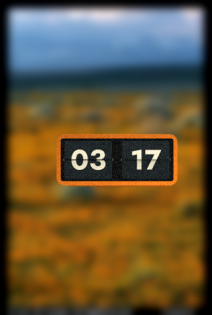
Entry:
3h17
